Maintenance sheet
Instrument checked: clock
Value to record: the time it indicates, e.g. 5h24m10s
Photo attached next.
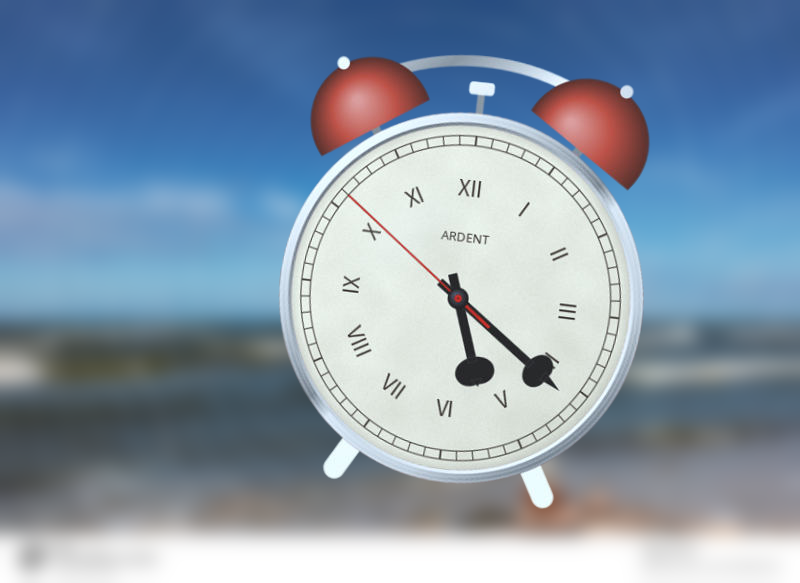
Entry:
5h20m51s
